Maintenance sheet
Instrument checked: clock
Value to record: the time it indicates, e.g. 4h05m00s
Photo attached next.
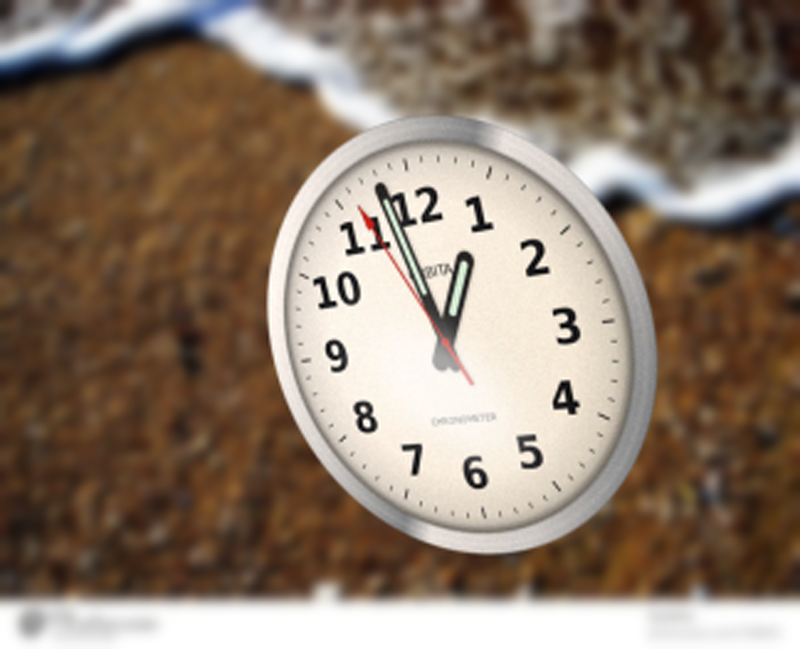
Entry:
12h57m56s
